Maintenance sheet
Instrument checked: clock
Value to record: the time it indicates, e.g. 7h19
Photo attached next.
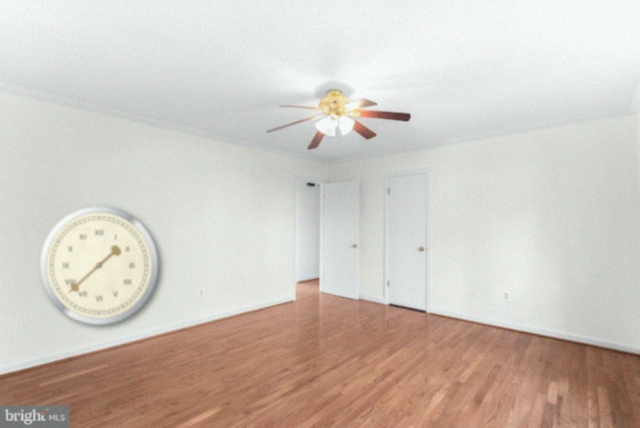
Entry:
1h38
